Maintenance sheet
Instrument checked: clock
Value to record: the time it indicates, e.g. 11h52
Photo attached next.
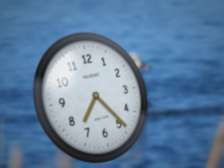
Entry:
7h24
